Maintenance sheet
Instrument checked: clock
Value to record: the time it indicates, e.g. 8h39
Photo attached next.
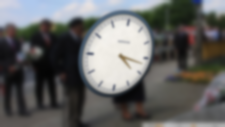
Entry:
4h17
